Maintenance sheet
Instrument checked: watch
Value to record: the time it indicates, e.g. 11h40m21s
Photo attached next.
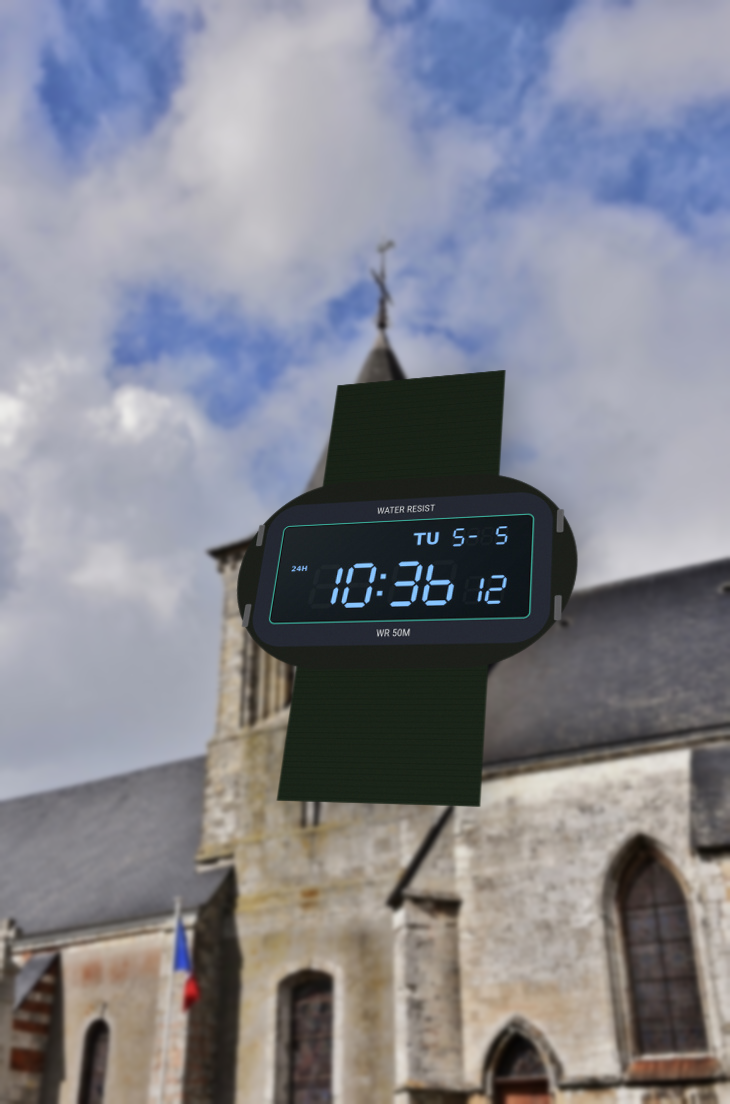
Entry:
10h36m12s
